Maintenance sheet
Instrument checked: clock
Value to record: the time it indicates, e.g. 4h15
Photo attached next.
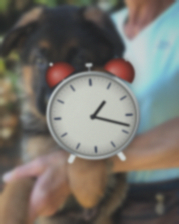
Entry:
1h18
